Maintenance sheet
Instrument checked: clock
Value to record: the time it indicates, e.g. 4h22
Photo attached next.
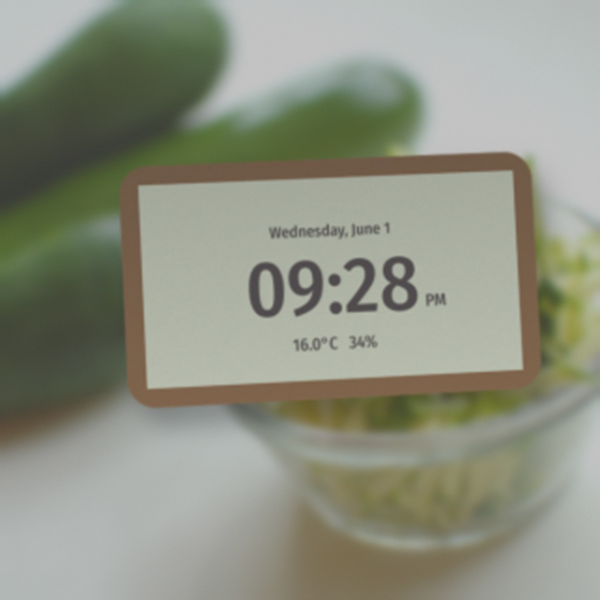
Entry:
9h28
